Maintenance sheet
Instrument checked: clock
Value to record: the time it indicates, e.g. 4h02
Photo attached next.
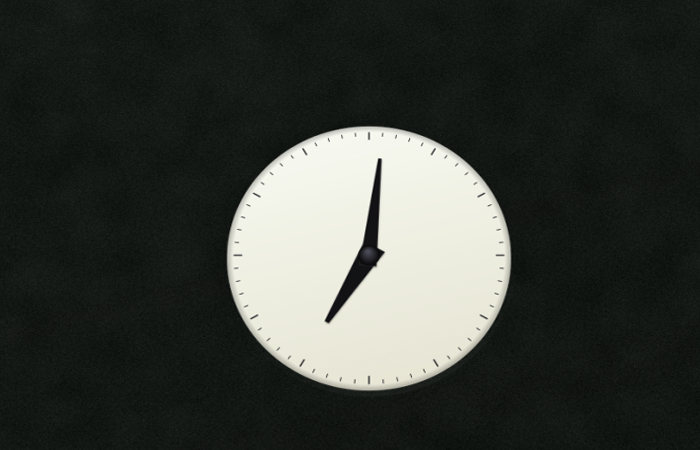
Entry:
7h01
